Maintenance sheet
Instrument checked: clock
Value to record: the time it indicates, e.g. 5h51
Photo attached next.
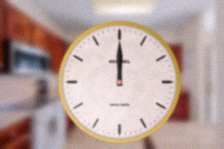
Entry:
12h00
